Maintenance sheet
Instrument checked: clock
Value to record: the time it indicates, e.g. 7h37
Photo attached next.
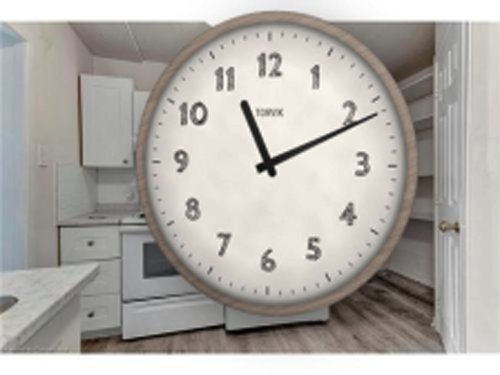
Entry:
11h11
